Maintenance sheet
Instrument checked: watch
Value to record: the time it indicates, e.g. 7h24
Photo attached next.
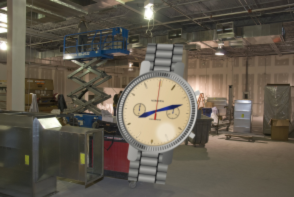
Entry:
8h12
